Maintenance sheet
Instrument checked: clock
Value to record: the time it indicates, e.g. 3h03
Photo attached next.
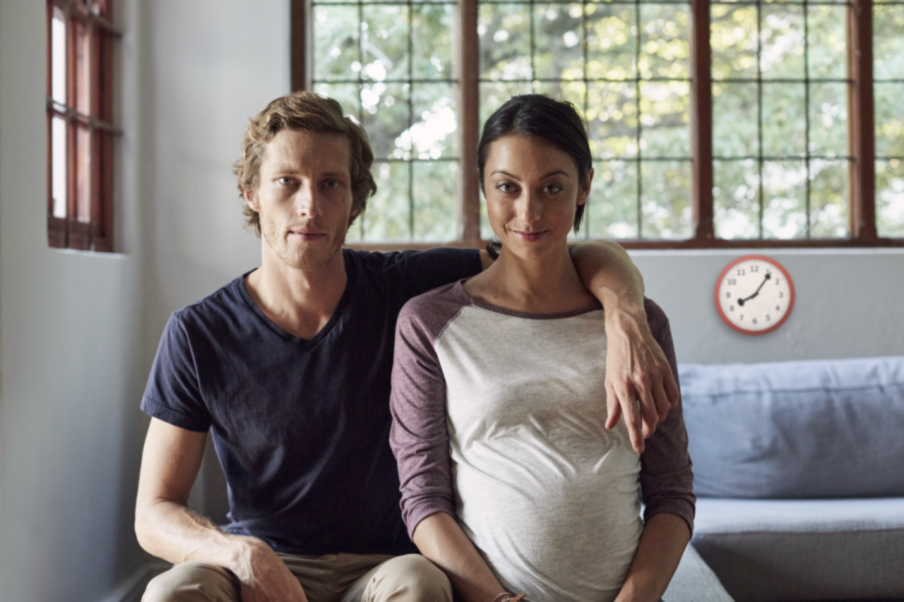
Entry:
8h06
